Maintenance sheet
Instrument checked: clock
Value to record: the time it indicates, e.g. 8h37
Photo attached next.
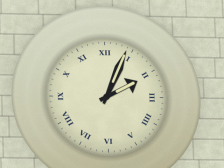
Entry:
2h04
